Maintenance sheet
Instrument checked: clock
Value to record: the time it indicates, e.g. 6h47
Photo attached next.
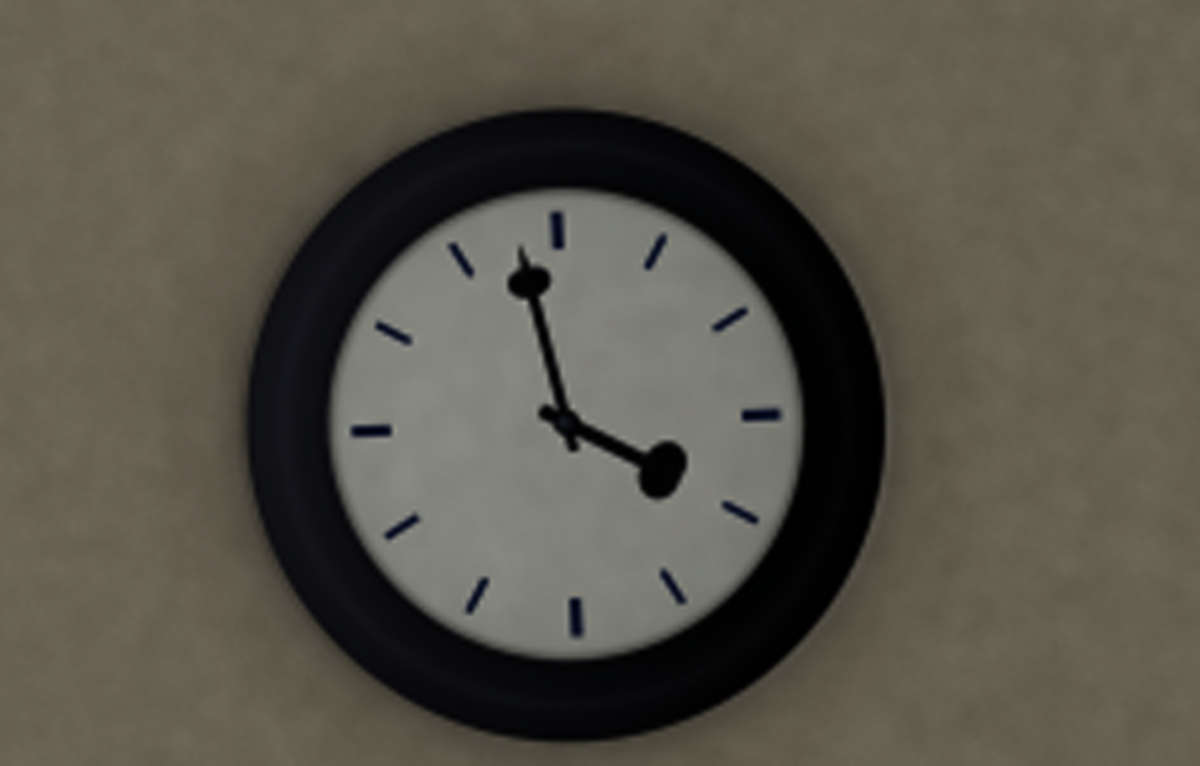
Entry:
3h58
